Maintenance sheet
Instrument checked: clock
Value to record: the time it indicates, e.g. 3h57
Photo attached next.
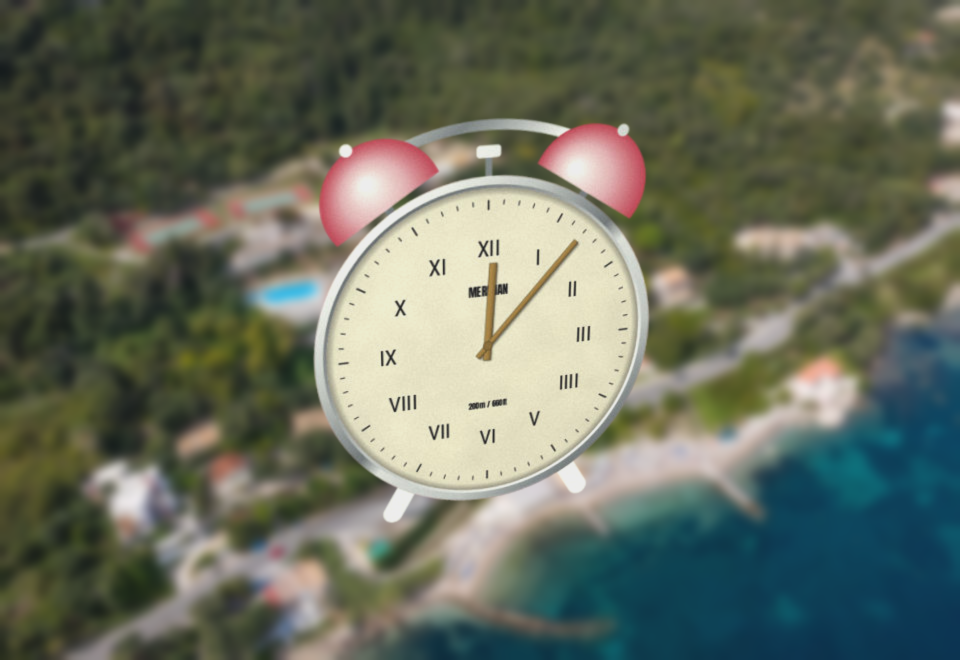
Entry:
12h07
